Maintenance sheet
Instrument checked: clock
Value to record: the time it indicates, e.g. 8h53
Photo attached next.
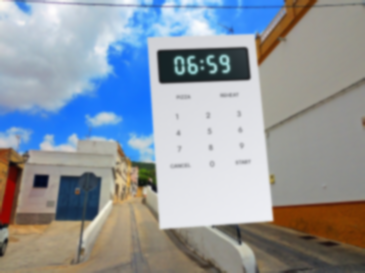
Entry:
6h59
